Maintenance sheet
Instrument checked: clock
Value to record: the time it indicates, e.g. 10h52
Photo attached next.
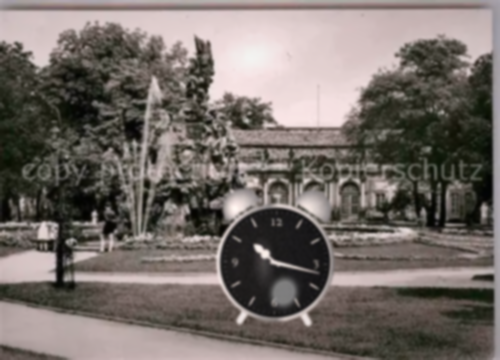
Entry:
10h17
